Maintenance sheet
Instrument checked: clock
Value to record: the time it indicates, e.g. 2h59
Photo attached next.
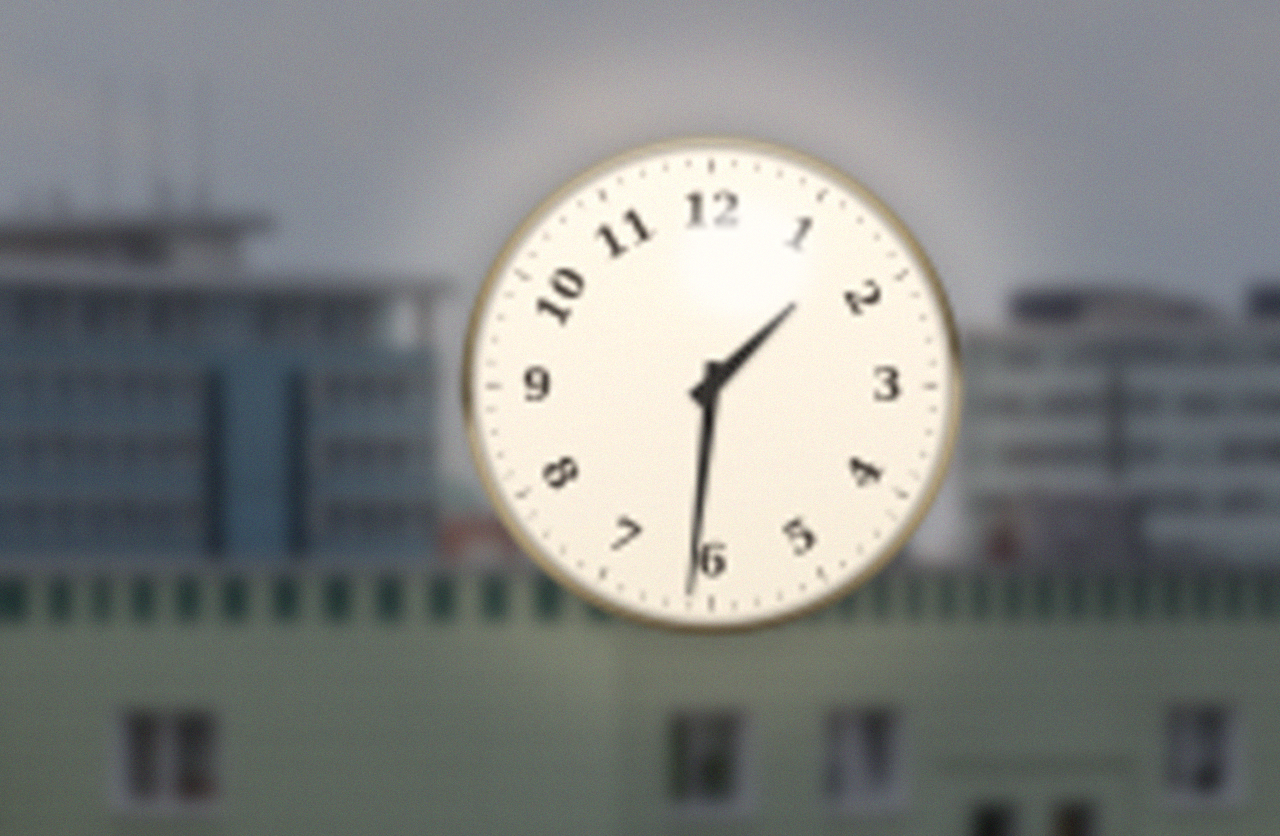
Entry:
1h31
